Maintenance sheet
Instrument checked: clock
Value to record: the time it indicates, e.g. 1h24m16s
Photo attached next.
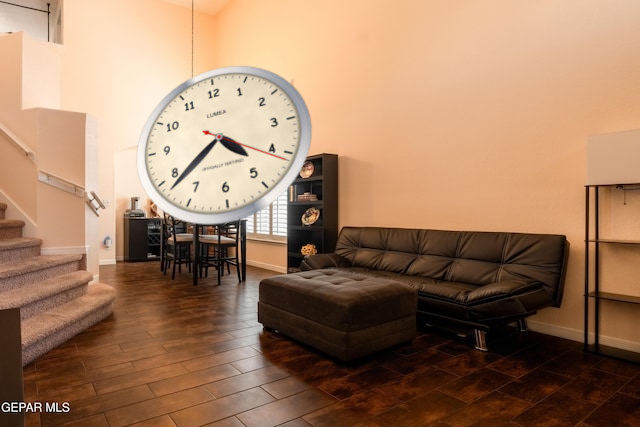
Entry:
4h38m21s
